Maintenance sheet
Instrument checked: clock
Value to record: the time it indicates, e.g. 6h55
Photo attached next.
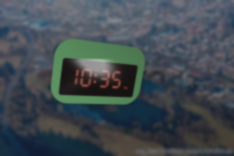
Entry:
10h35
